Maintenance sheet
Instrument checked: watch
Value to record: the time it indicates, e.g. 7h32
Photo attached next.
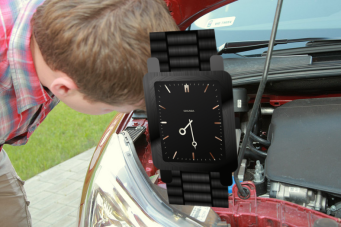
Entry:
7h29
